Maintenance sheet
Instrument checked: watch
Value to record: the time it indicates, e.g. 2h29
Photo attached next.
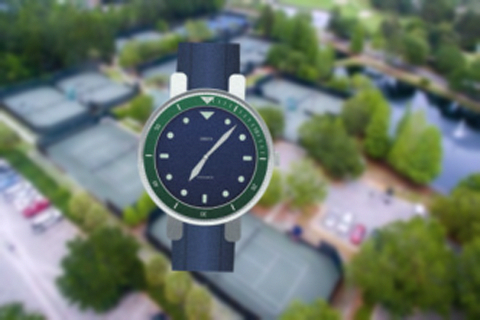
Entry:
7h07
